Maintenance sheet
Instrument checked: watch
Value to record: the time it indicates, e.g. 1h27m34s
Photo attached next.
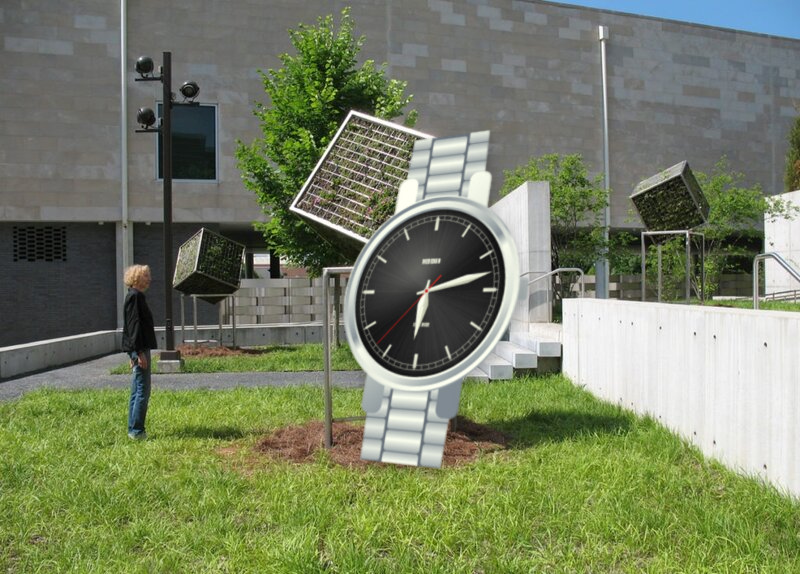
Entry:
6h12m37s
